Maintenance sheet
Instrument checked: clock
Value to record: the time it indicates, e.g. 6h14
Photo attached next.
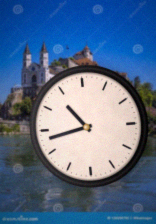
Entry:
10h43
